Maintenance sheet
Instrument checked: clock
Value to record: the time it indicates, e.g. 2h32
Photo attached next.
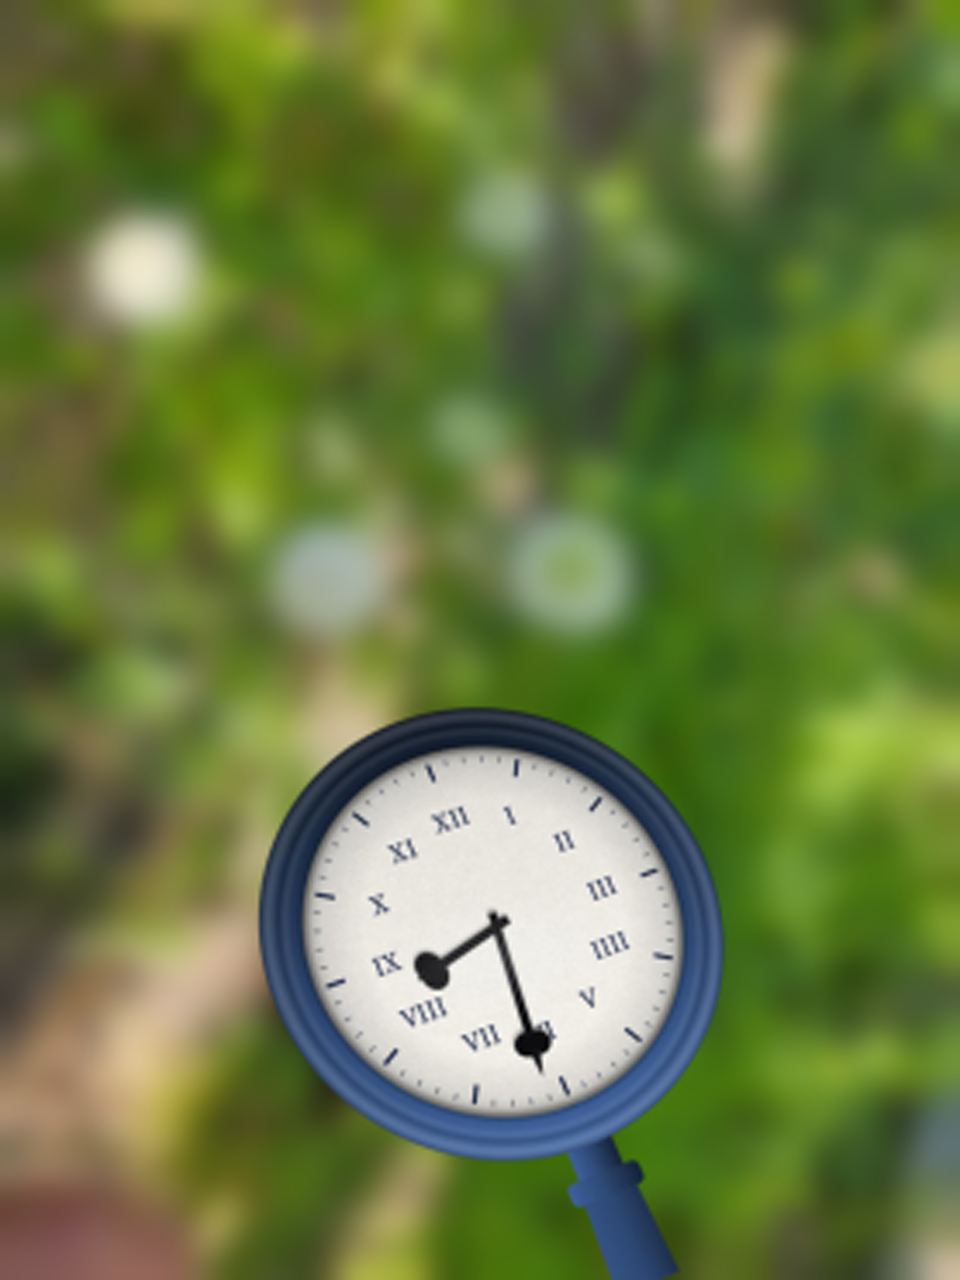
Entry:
8h31
